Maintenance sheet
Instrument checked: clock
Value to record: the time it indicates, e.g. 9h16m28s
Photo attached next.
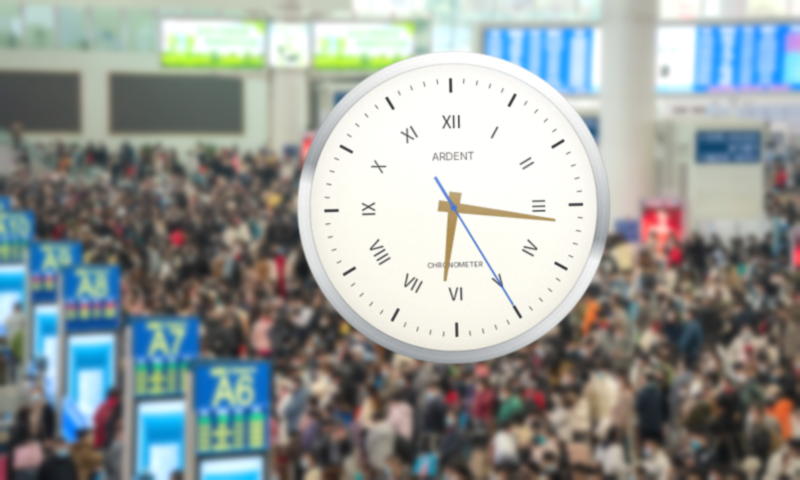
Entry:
6h16m25s
